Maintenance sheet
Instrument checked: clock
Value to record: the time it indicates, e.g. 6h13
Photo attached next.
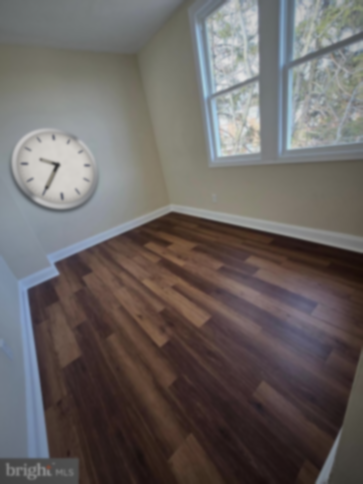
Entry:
9h35
